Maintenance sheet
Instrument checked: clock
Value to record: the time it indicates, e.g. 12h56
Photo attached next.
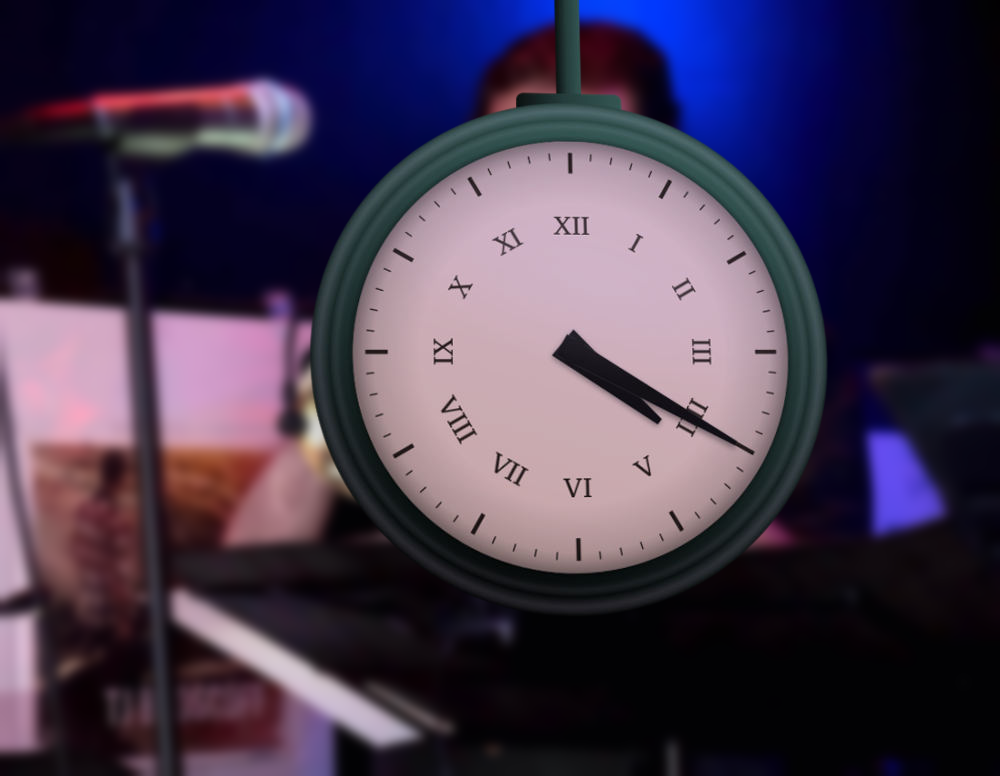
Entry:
4h20
